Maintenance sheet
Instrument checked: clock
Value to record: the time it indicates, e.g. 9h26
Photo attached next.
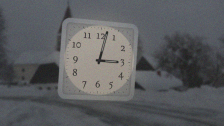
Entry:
3h02
